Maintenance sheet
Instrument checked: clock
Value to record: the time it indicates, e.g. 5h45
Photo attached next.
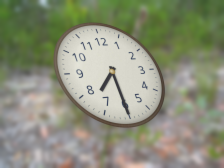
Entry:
7h30
